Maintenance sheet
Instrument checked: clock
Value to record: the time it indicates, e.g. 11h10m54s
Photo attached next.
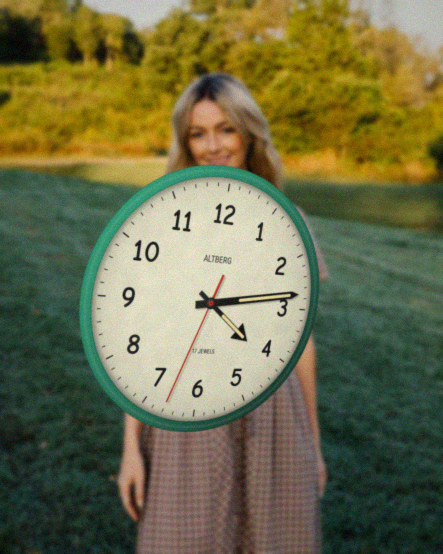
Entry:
4h13m33s
